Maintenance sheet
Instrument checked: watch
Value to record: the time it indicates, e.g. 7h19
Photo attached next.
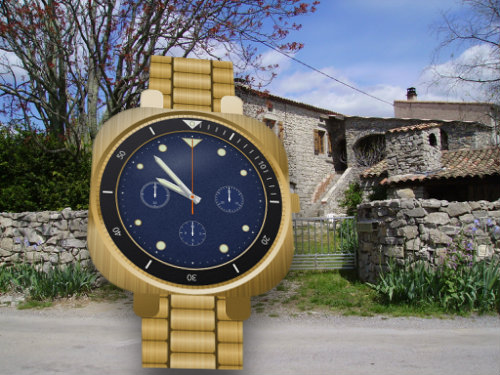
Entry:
9h53
